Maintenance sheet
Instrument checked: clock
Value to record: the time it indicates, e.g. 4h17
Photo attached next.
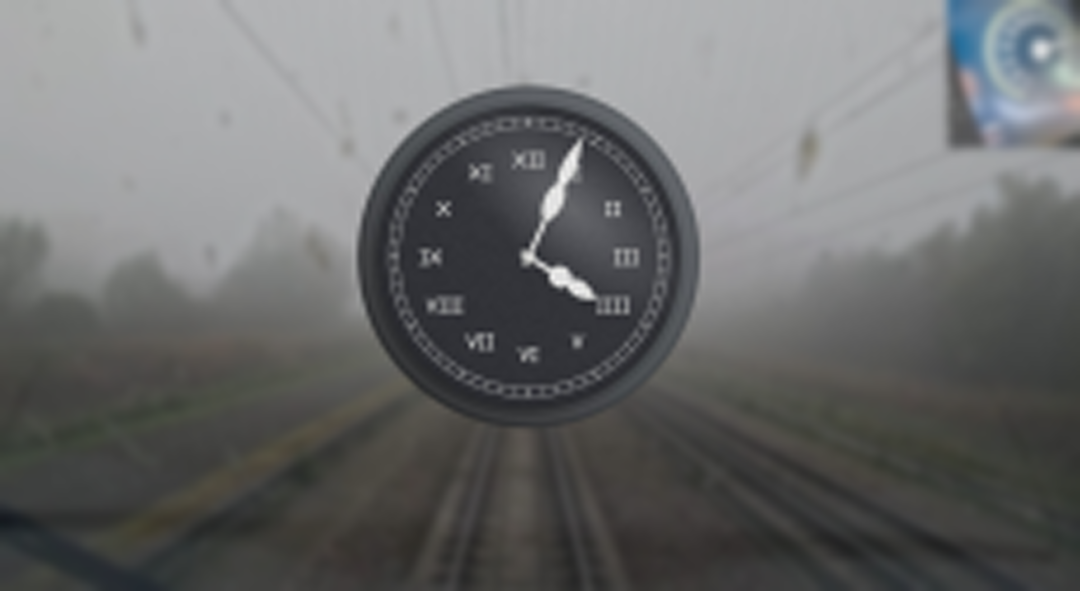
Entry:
4h04
